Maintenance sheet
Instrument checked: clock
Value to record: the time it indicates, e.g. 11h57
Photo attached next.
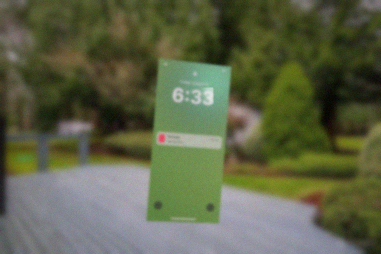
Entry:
6h33
